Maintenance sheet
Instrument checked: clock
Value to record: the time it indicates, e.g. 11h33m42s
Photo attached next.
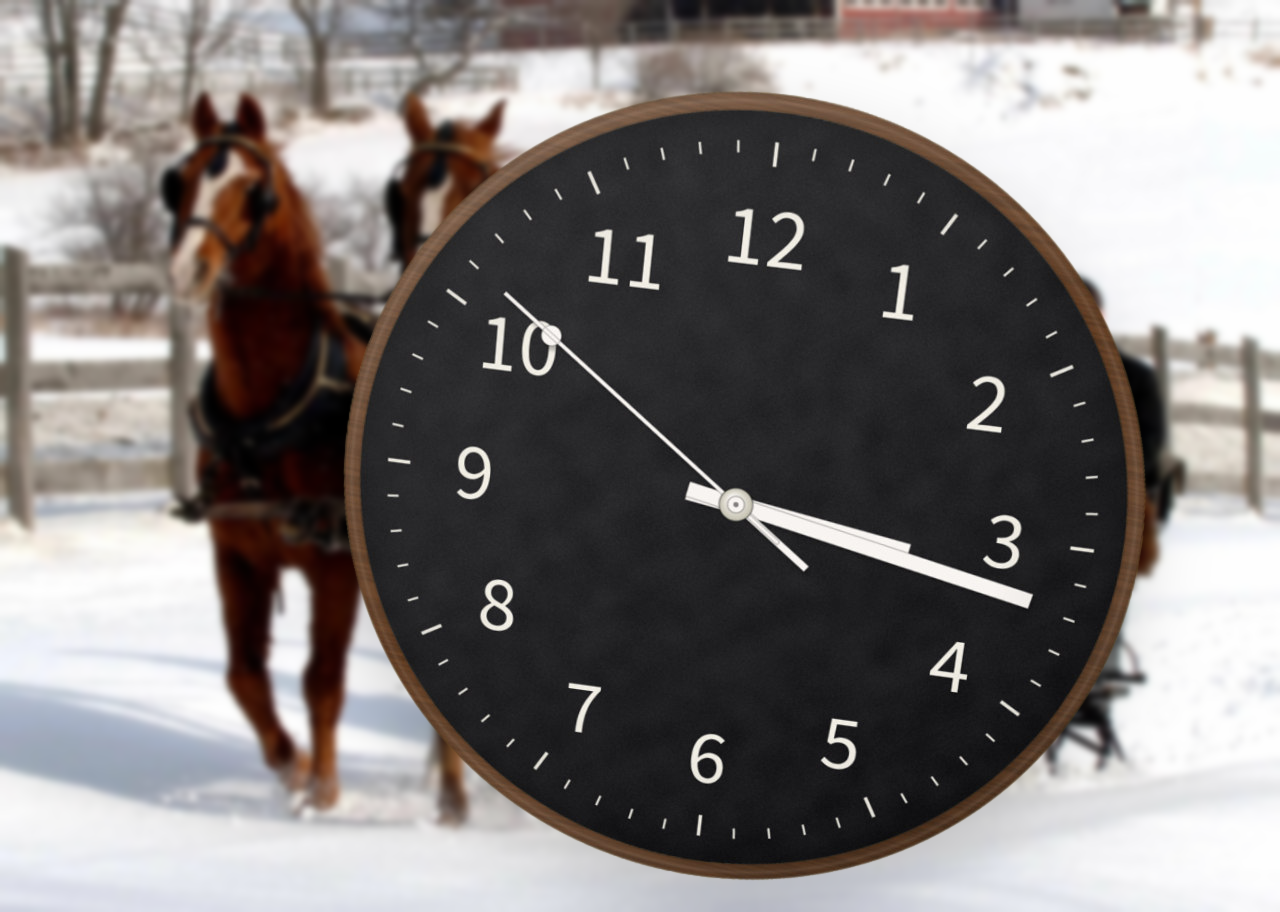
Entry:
3h16m51s
